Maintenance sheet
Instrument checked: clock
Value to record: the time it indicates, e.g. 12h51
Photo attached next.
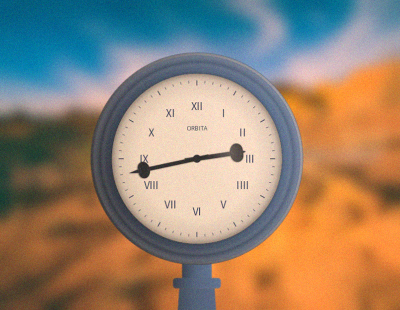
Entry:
2h43
